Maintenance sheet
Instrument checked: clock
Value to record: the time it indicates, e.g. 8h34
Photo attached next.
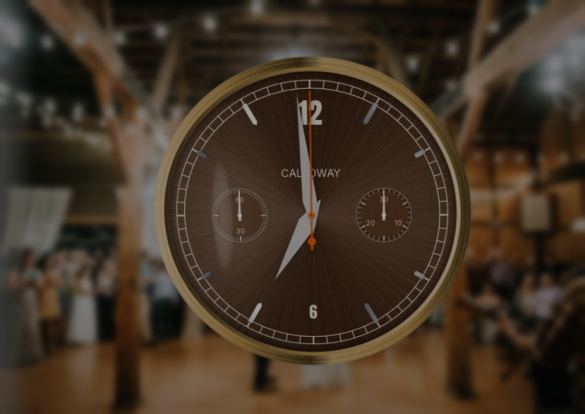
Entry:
6h59
